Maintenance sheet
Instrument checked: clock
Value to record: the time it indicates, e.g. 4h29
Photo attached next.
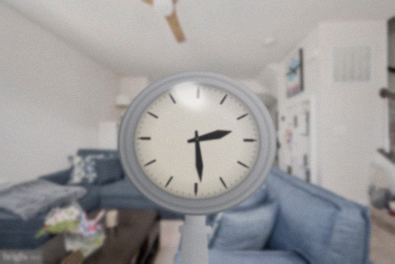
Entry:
2h29
